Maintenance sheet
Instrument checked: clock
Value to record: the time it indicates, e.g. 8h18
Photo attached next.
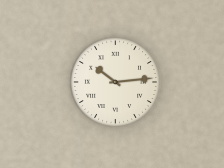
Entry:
10h14
